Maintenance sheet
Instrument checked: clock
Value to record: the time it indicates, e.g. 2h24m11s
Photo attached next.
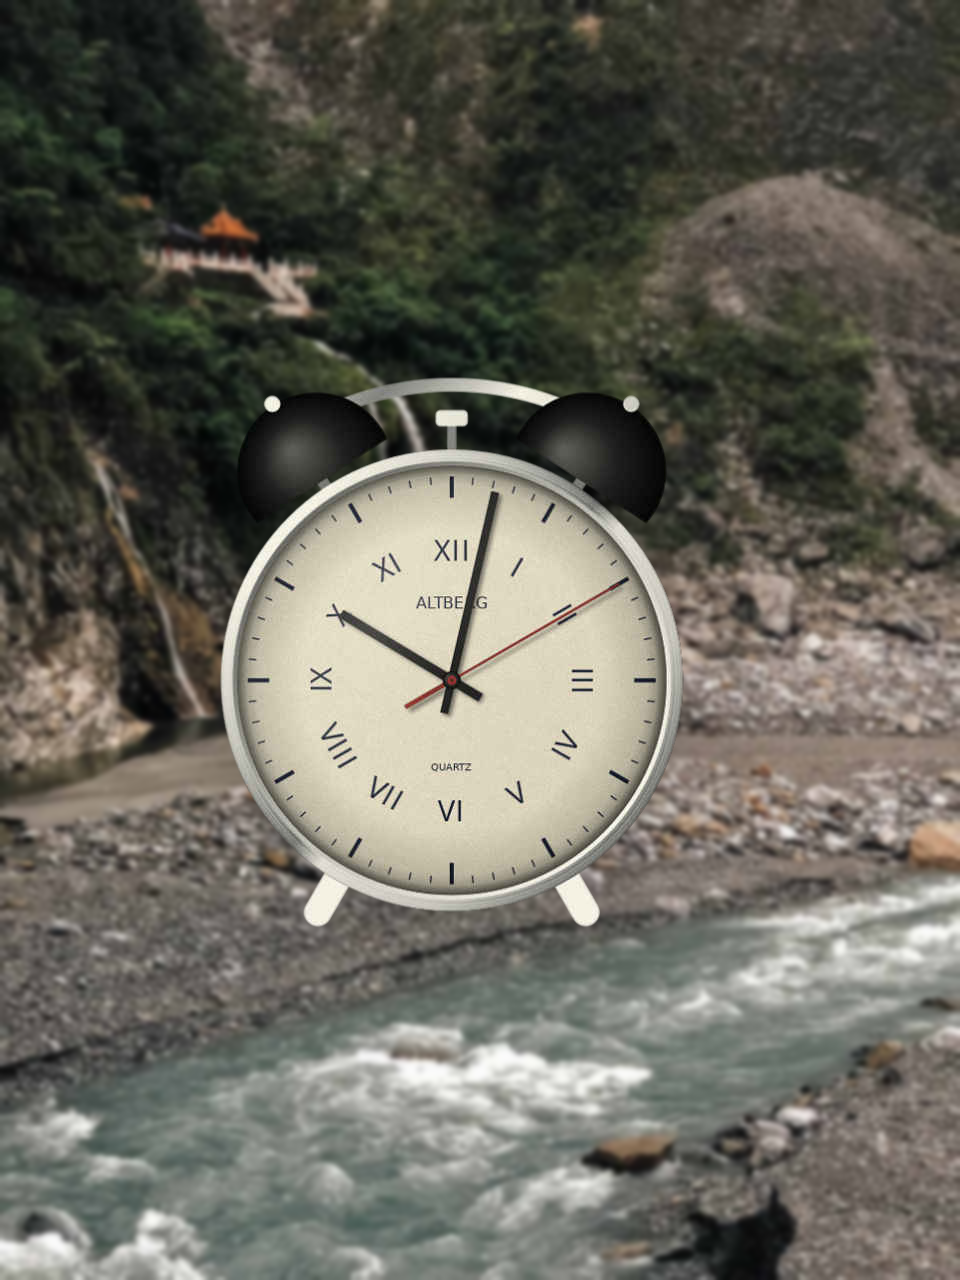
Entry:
10h02m10s
